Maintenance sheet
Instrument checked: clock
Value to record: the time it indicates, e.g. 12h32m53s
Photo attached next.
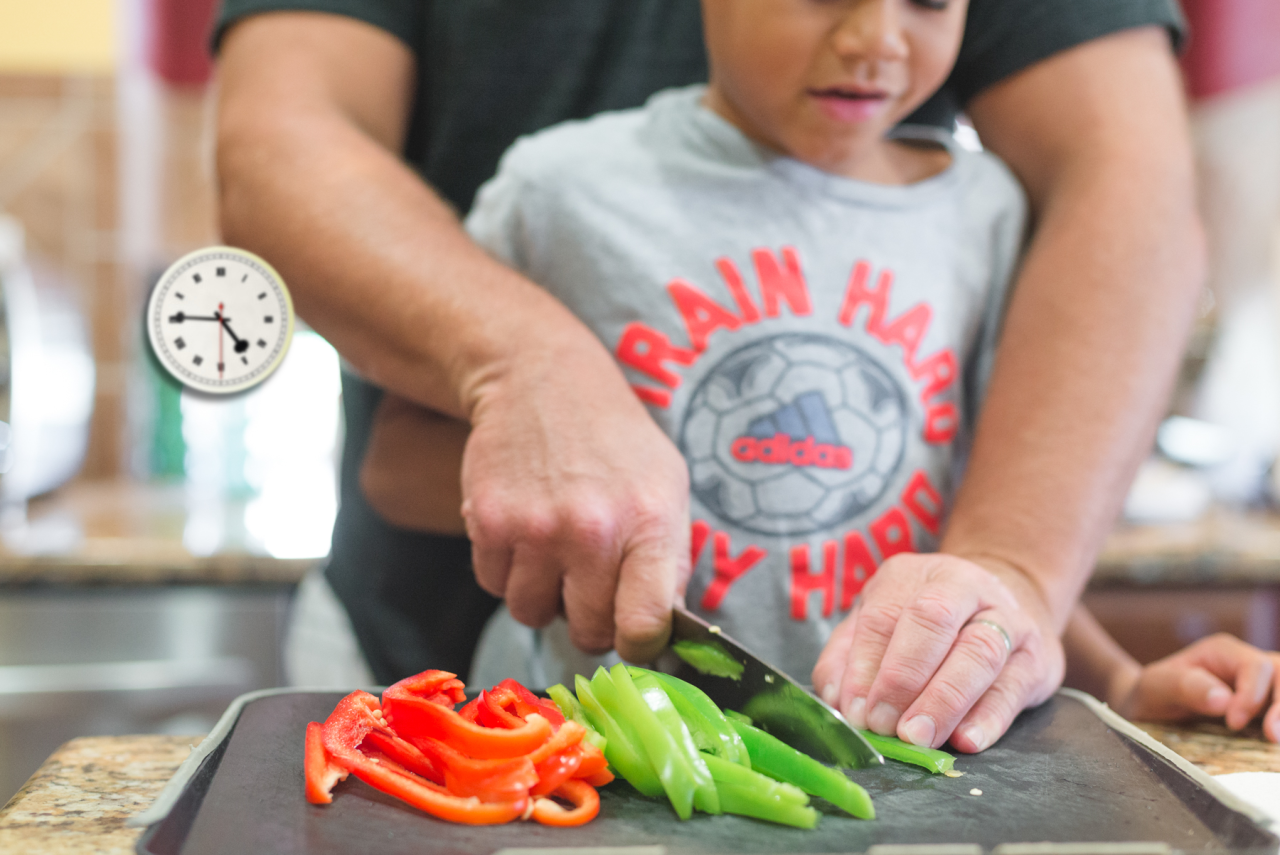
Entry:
4h45m30s
